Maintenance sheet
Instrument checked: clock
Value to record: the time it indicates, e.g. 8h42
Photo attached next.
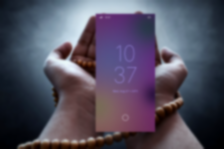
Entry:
10h37
